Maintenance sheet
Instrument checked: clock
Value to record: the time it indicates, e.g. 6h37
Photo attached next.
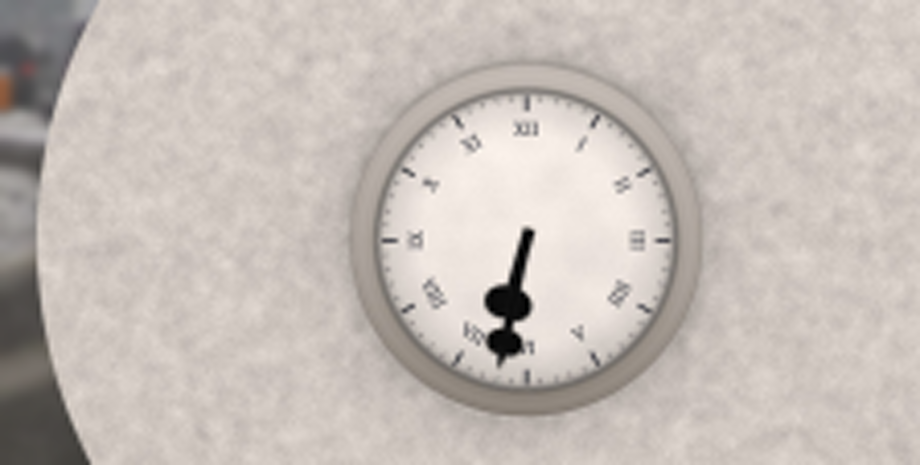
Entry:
6h32
